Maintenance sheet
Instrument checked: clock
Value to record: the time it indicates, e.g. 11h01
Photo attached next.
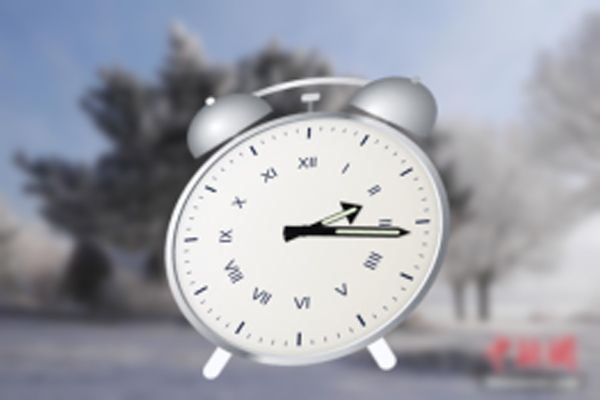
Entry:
2h16
